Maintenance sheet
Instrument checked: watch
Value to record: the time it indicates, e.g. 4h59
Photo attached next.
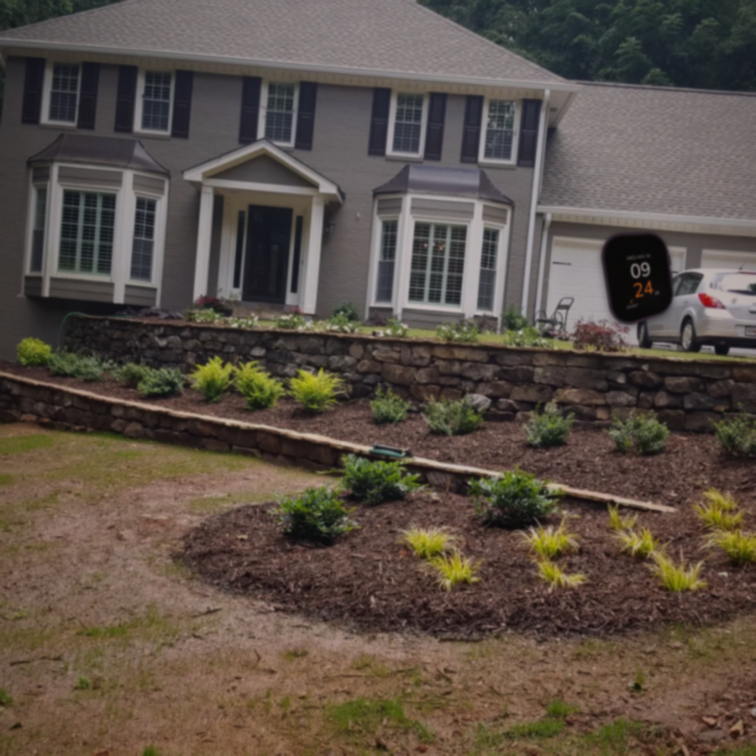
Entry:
9h24
